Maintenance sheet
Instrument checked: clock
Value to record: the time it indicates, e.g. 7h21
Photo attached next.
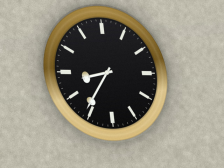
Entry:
8h36
